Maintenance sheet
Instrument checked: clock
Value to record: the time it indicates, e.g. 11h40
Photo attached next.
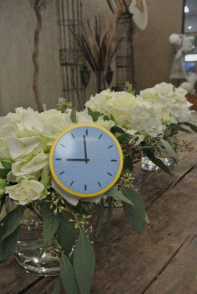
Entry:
8h59
